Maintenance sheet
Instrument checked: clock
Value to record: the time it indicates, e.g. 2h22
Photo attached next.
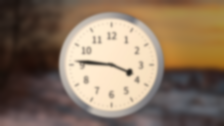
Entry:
3h46
